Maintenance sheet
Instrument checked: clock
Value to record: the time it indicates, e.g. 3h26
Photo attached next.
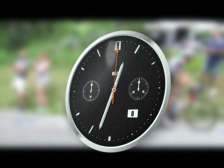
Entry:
12h33
